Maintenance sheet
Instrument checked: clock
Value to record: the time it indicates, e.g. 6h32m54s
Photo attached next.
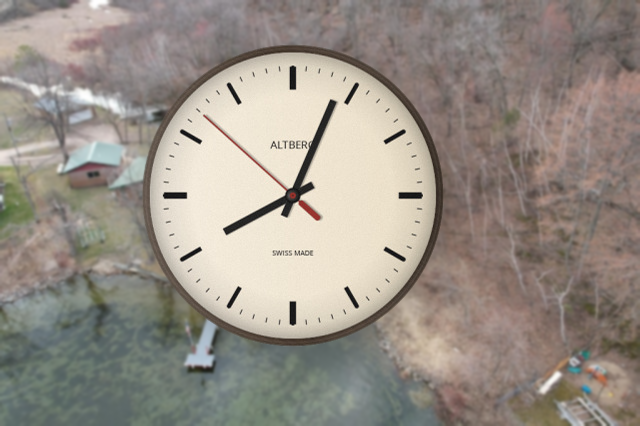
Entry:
8h03m52s
